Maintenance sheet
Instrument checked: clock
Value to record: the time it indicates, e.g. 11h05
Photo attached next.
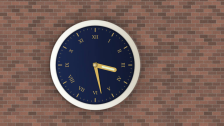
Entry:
3h28
